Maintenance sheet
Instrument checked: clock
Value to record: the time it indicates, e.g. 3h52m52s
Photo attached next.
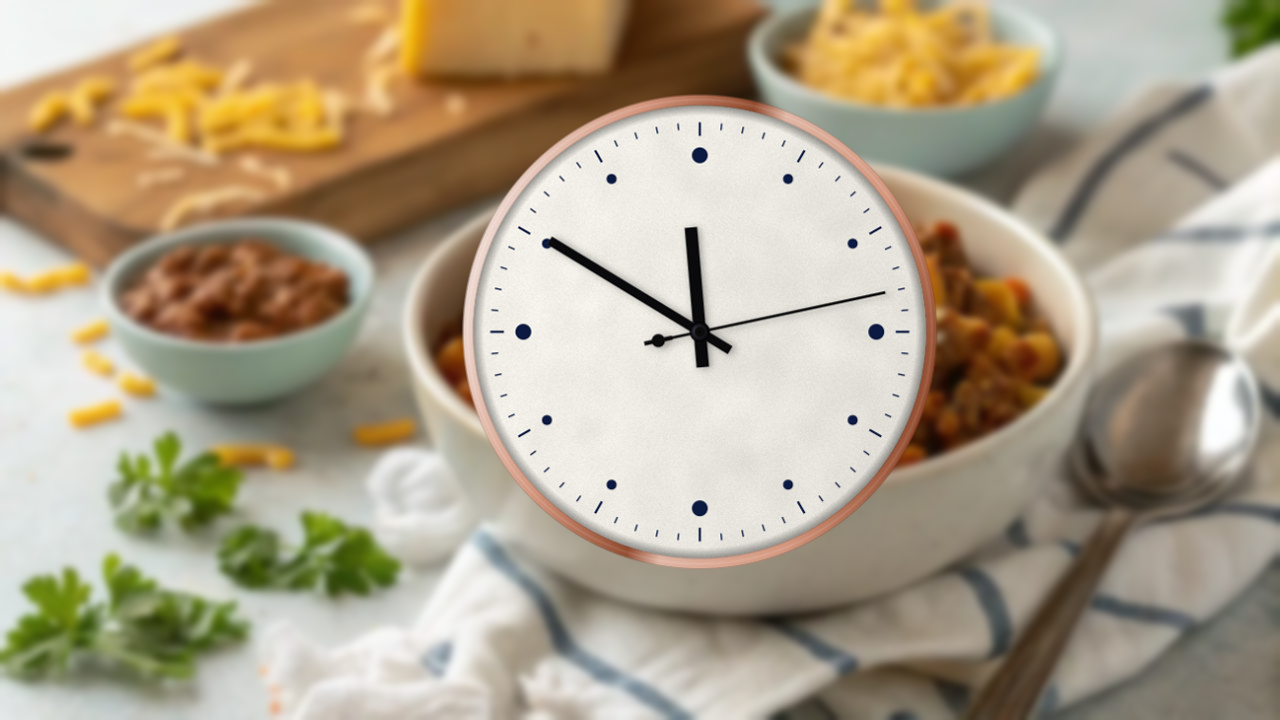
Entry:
11h50m13s
